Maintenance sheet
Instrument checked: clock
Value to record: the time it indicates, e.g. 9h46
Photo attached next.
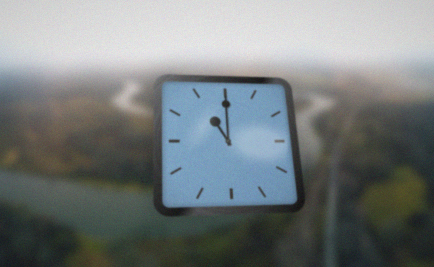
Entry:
11h00
